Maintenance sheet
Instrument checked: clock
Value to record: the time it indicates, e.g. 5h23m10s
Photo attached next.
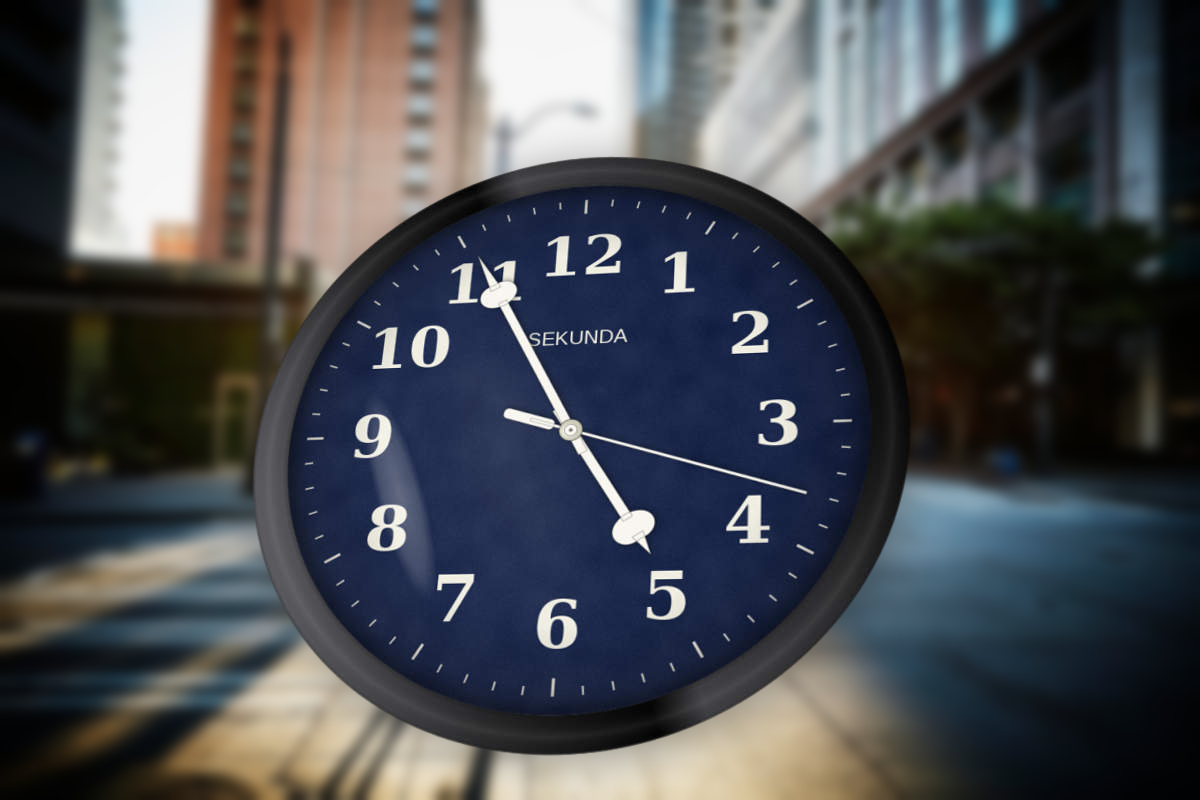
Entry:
4h55m18s
